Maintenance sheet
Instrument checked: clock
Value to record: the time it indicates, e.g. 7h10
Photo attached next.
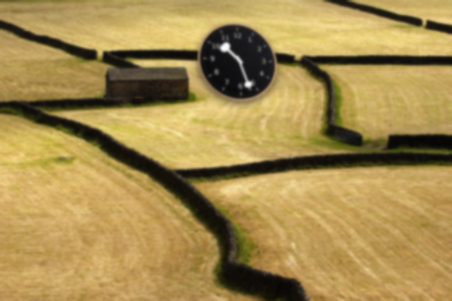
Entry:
10h27
